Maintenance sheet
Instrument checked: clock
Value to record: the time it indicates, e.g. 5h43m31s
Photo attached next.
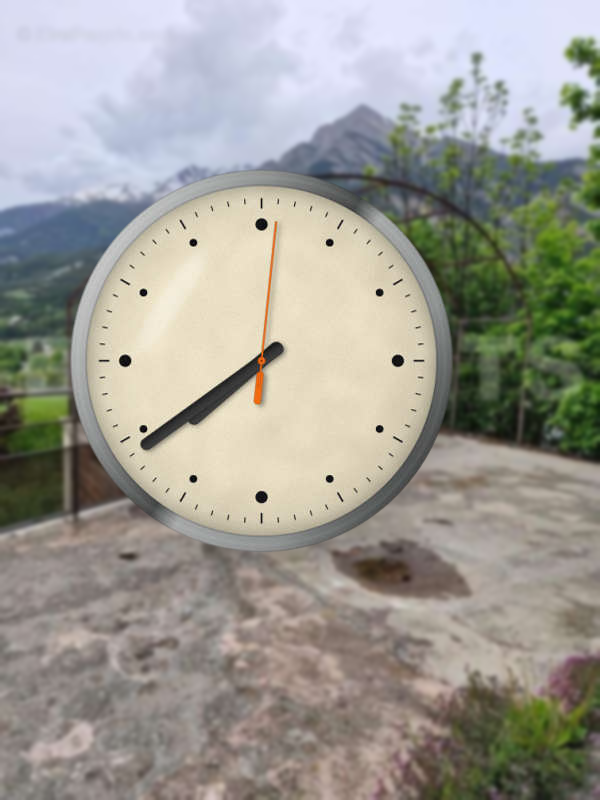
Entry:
7h39m01s
